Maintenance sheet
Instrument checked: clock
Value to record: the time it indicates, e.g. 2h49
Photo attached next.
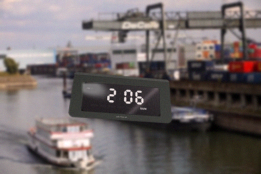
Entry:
2h06
